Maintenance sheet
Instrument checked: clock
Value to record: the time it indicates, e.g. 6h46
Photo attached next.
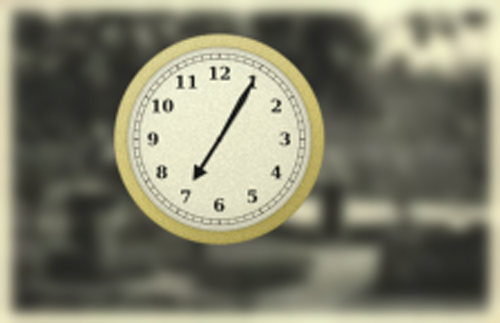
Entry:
7h05
